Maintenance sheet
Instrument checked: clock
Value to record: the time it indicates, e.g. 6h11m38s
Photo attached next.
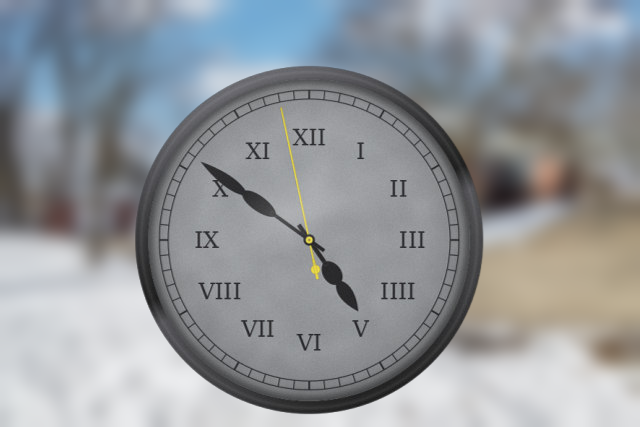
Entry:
4h50m58s
